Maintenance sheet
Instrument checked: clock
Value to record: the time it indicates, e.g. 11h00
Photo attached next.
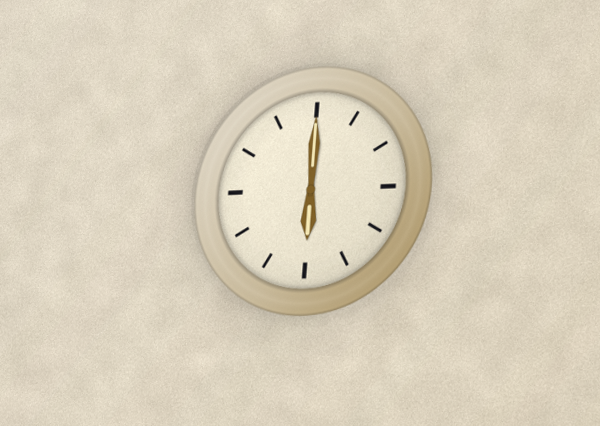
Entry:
6h00
